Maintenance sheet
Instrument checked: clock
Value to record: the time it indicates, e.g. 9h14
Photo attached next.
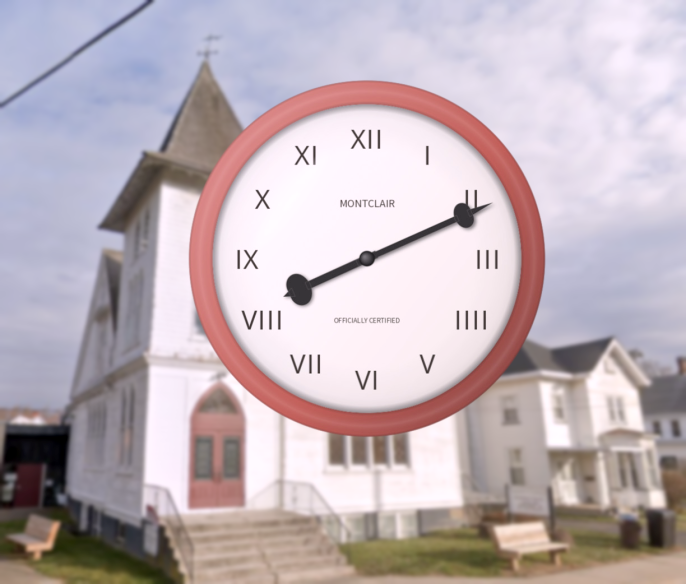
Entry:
8h11
